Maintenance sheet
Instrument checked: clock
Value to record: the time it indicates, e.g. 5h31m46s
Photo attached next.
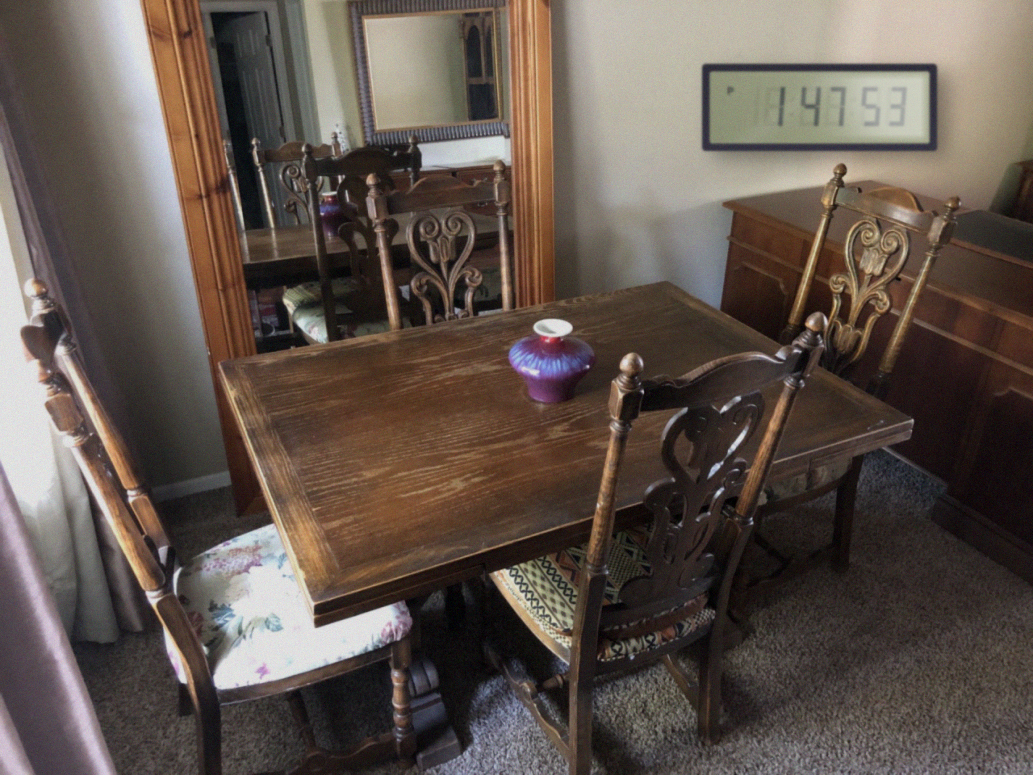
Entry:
1h47m53s
